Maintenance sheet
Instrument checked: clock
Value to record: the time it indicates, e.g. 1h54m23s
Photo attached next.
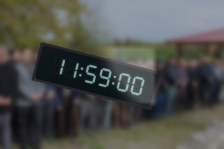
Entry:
11h59m00s
